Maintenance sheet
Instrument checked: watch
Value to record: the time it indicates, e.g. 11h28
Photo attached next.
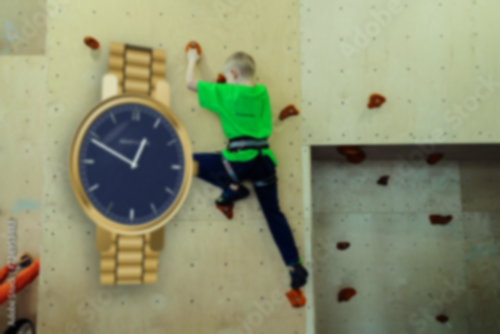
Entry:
12h49
